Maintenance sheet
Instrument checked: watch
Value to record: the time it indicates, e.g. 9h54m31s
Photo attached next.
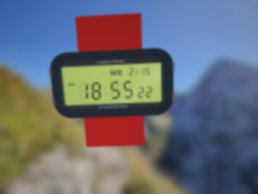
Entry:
18h55m22s
